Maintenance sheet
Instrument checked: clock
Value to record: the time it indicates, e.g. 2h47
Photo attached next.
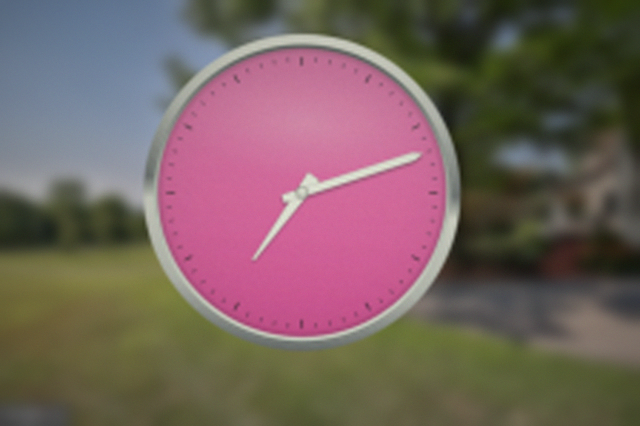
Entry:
7h12
